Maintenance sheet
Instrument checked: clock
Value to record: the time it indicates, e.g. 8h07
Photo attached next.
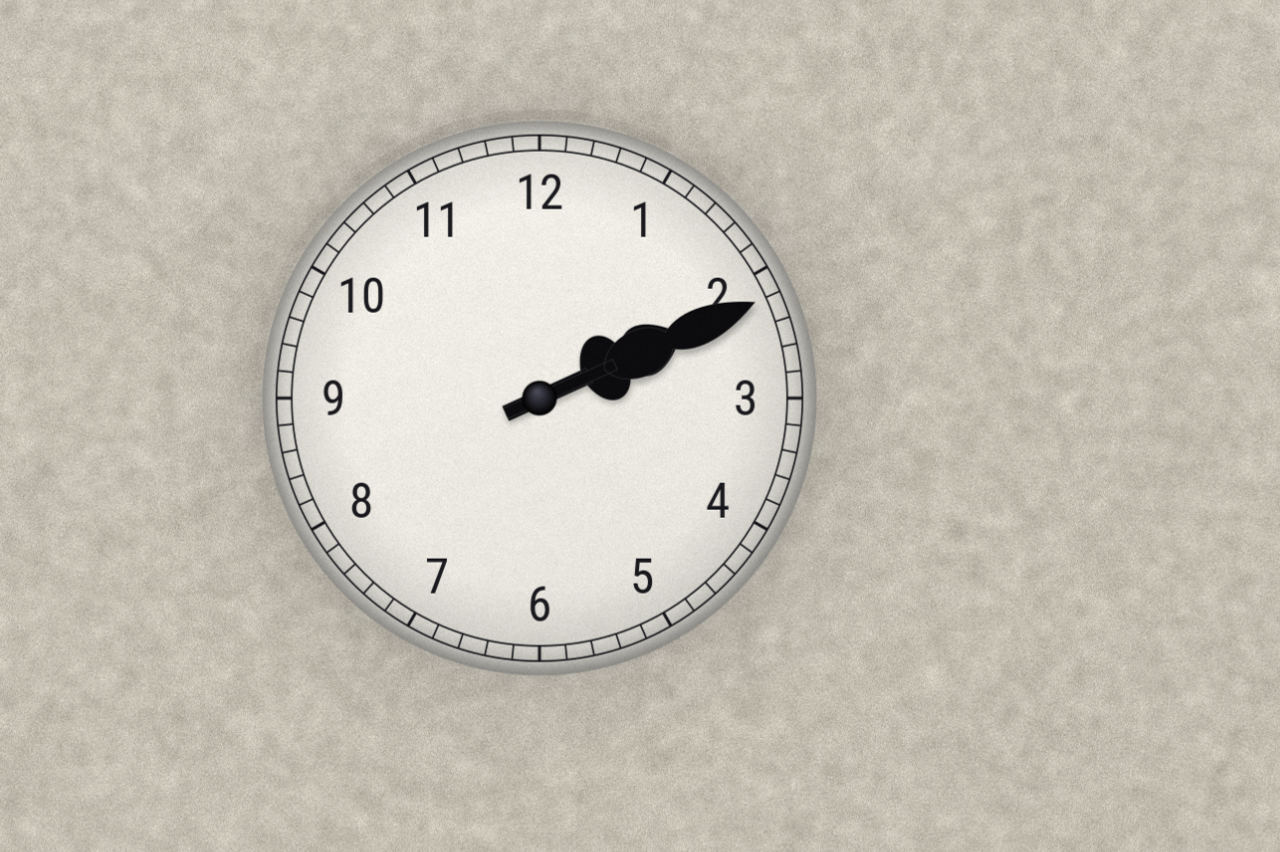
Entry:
2h11
